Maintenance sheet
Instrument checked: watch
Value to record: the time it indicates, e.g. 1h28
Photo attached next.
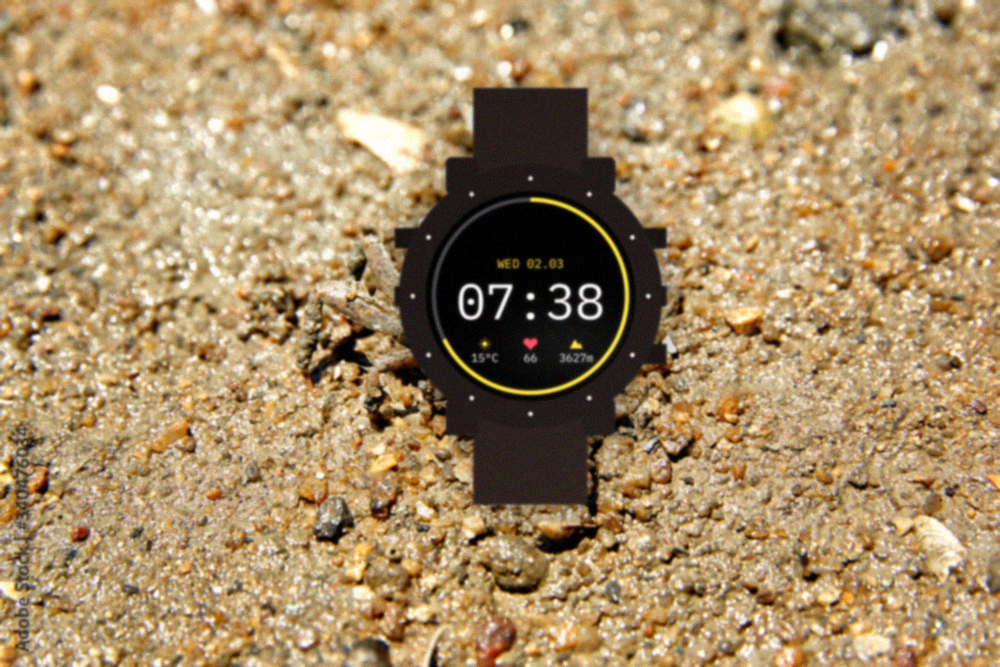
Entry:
7h38
